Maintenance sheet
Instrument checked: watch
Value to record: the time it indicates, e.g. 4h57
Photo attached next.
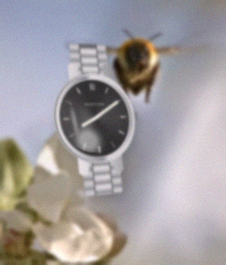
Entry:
8h10
